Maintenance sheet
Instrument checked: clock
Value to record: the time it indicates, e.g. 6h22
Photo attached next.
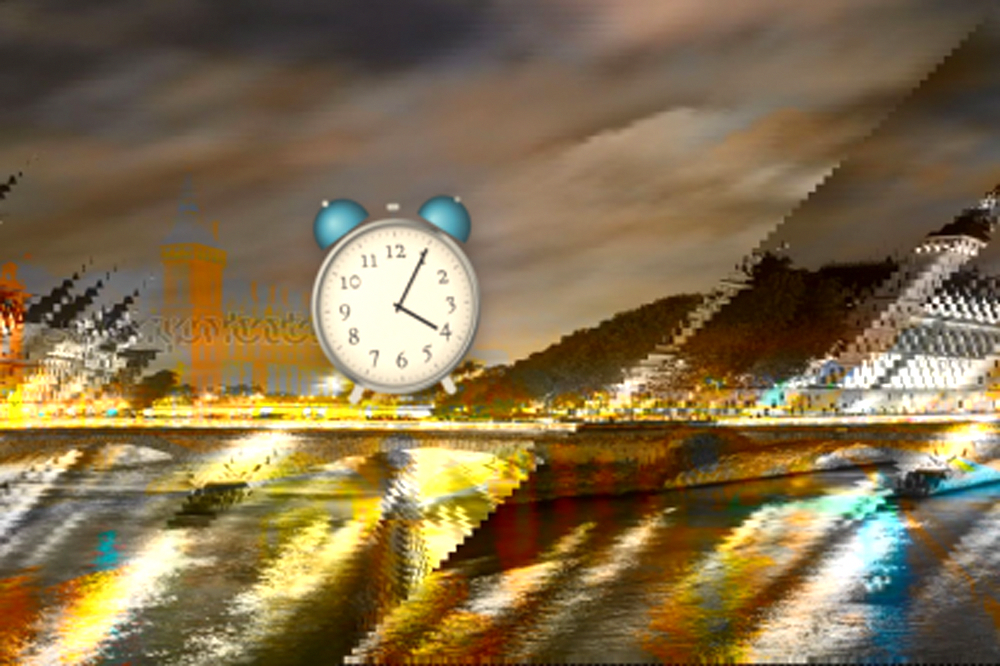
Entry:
4h05
